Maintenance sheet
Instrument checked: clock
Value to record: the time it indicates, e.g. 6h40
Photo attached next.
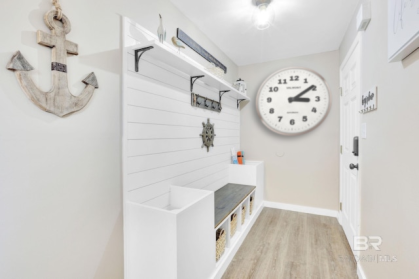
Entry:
3h09
